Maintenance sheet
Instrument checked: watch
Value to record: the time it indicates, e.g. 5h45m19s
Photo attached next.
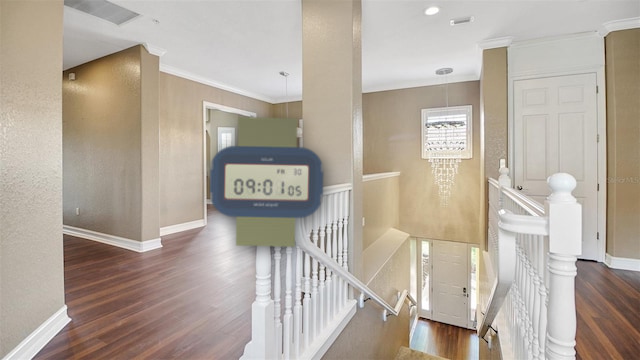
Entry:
9h01m05s
